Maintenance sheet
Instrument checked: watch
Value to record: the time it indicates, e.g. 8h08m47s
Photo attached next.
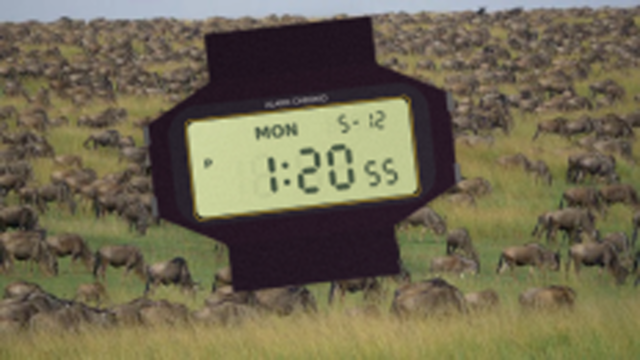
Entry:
1h20m55s
